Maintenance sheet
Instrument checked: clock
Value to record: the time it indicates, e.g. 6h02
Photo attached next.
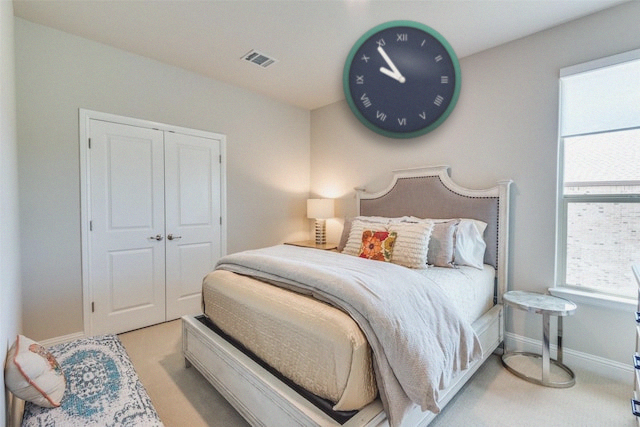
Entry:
9h54
